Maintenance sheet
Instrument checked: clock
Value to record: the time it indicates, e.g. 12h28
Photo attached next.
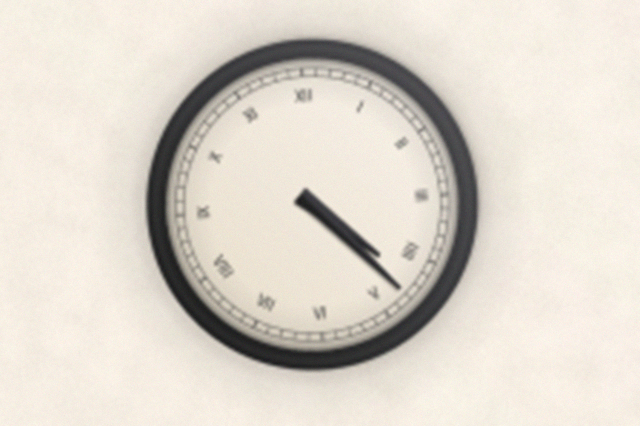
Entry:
4h23
